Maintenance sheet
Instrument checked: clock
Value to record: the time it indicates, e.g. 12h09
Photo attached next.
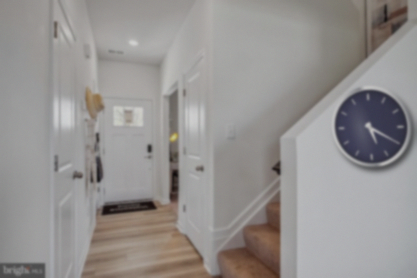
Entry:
5h20
